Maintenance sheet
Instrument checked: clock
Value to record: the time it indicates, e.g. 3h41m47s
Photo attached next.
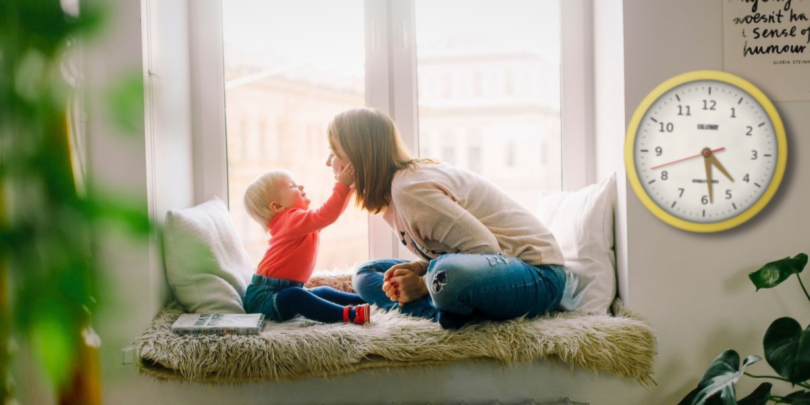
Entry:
4h28m42s
